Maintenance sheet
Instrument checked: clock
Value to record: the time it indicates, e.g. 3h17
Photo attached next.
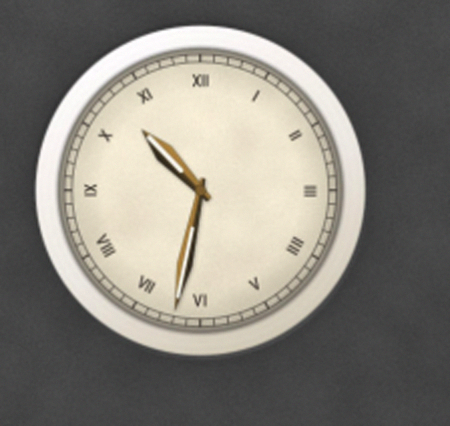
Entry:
10h32
